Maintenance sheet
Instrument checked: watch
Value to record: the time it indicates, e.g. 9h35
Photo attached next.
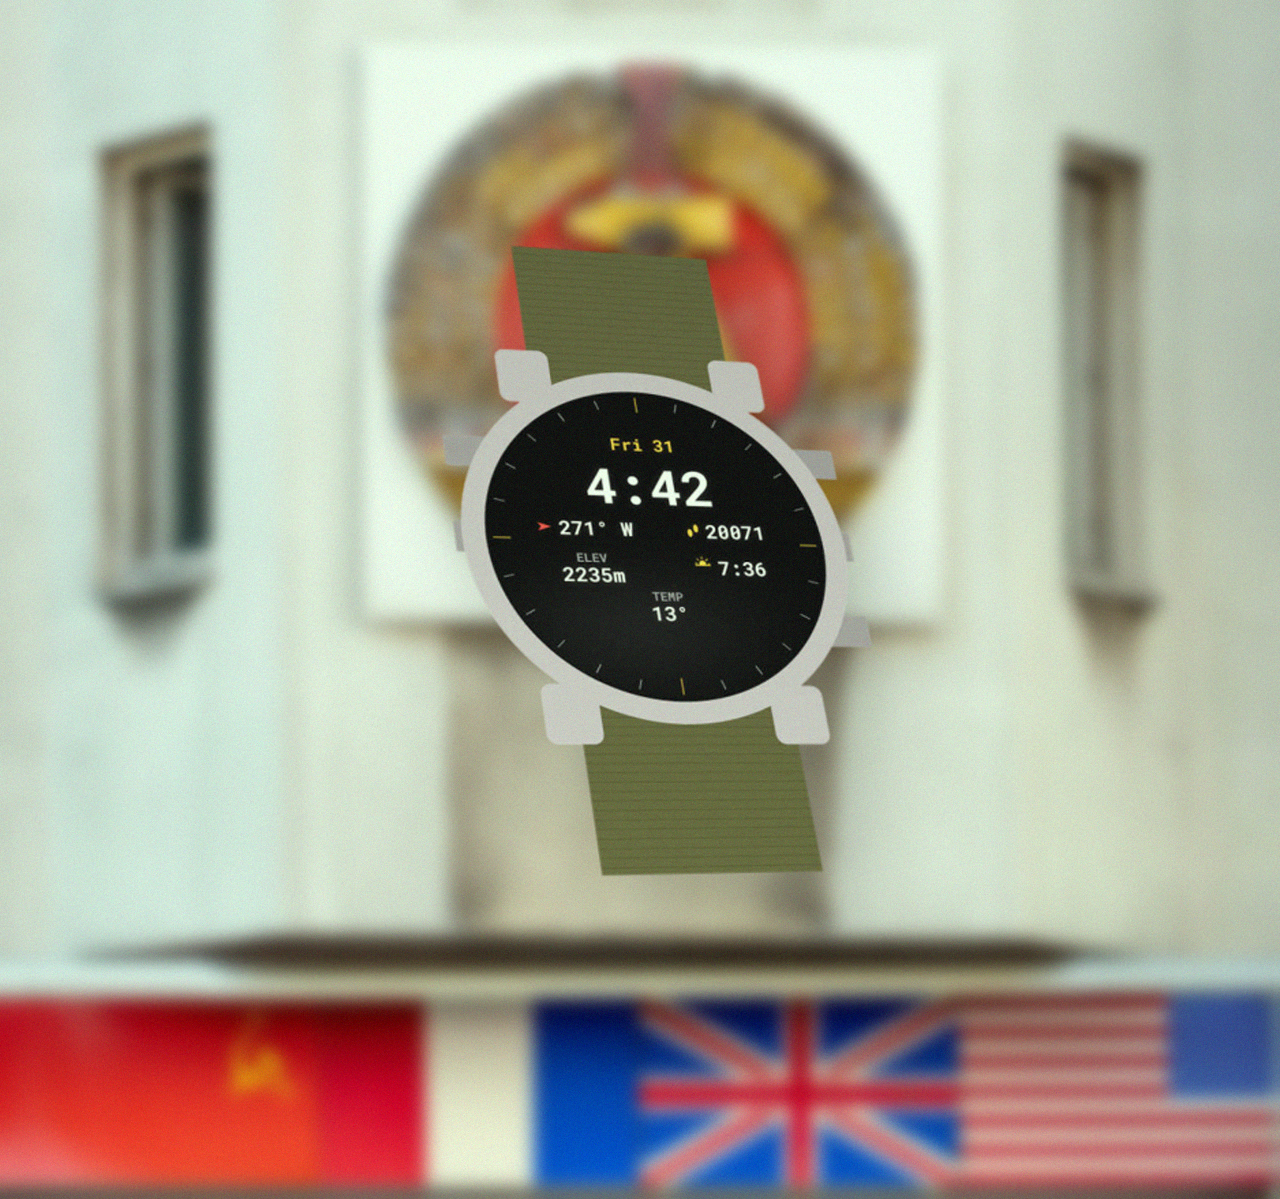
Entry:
4h42
